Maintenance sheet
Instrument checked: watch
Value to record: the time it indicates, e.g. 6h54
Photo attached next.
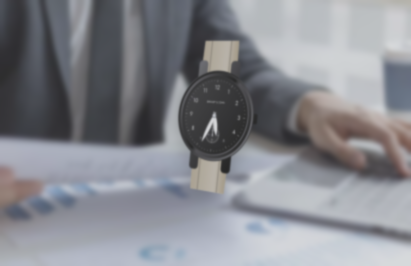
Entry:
5h34
